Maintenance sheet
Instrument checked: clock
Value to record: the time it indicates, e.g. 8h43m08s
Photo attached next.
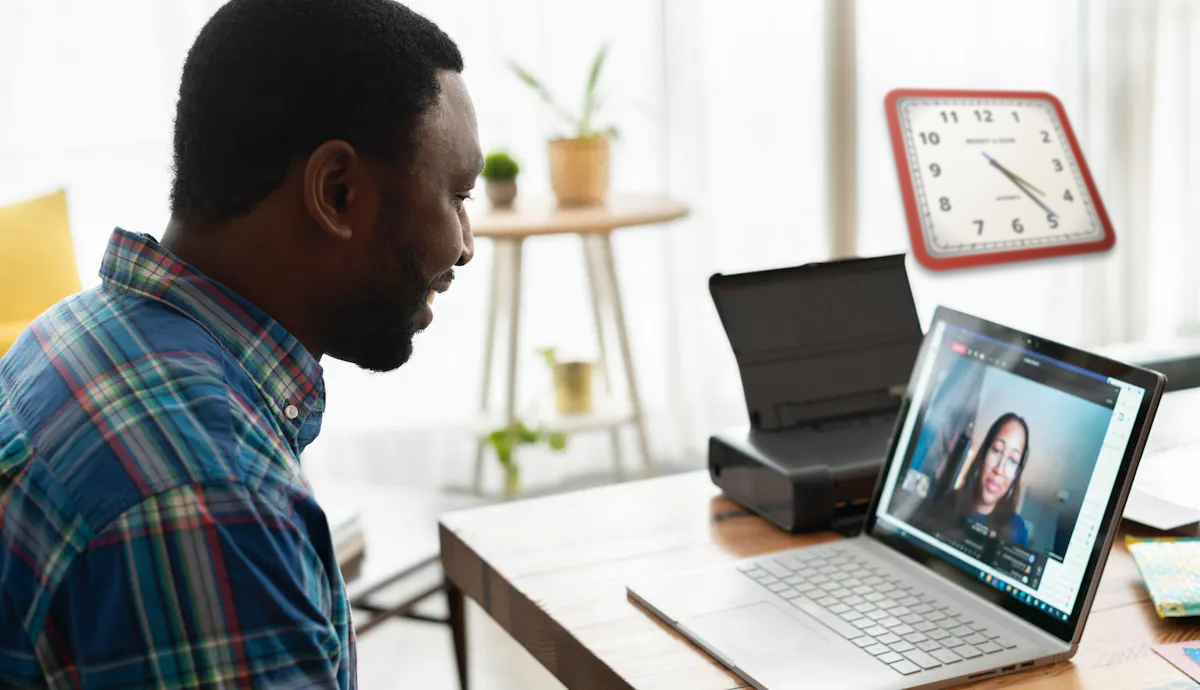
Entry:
4h24m24s
